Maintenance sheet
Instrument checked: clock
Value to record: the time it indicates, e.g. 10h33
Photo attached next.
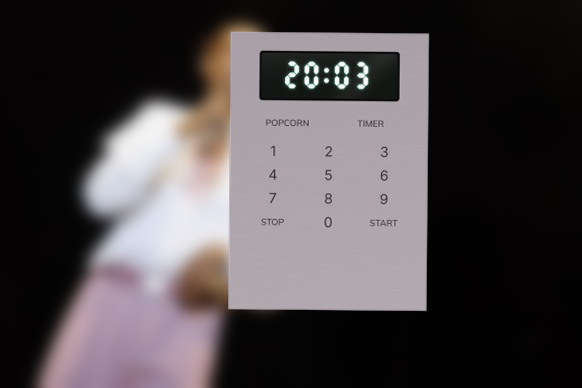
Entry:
20h03
